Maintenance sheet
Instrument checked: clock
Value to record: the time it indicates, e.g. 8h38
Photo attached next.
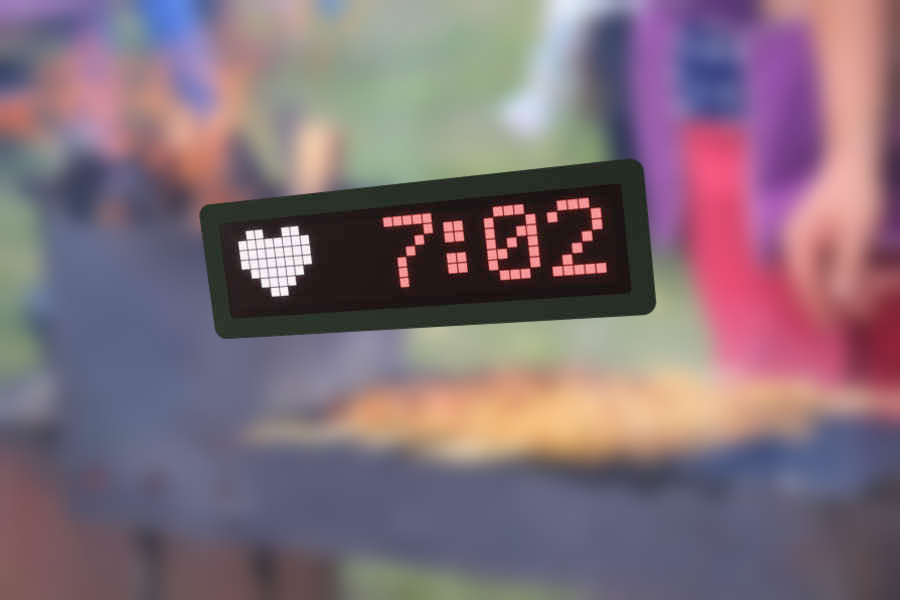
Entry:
7h02
